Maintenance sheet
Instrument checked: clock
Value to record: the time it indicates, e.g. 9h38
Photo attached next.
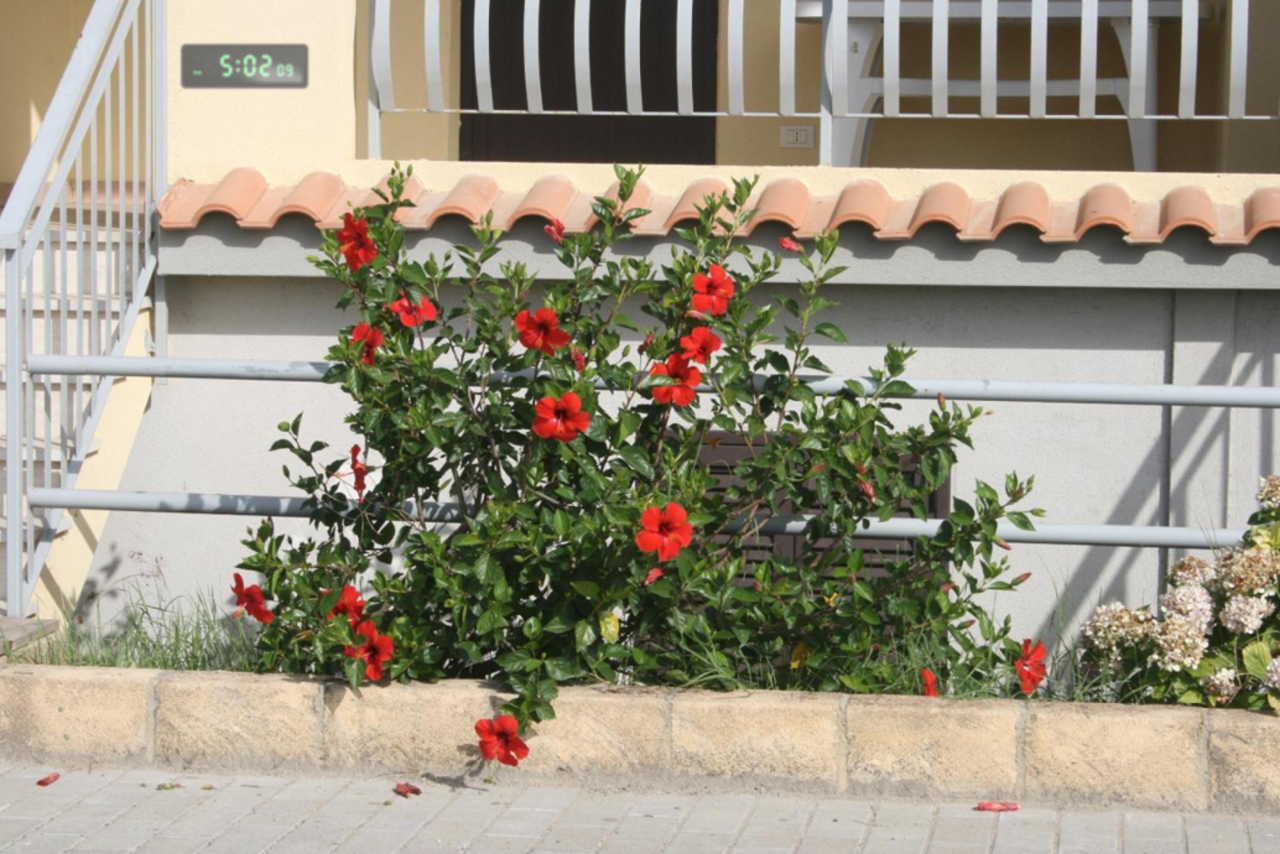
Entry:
5h02
